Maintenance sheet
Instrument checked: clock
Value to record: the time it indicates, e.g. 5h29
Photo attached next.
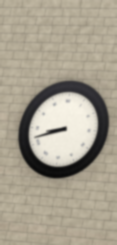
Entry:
8h42
